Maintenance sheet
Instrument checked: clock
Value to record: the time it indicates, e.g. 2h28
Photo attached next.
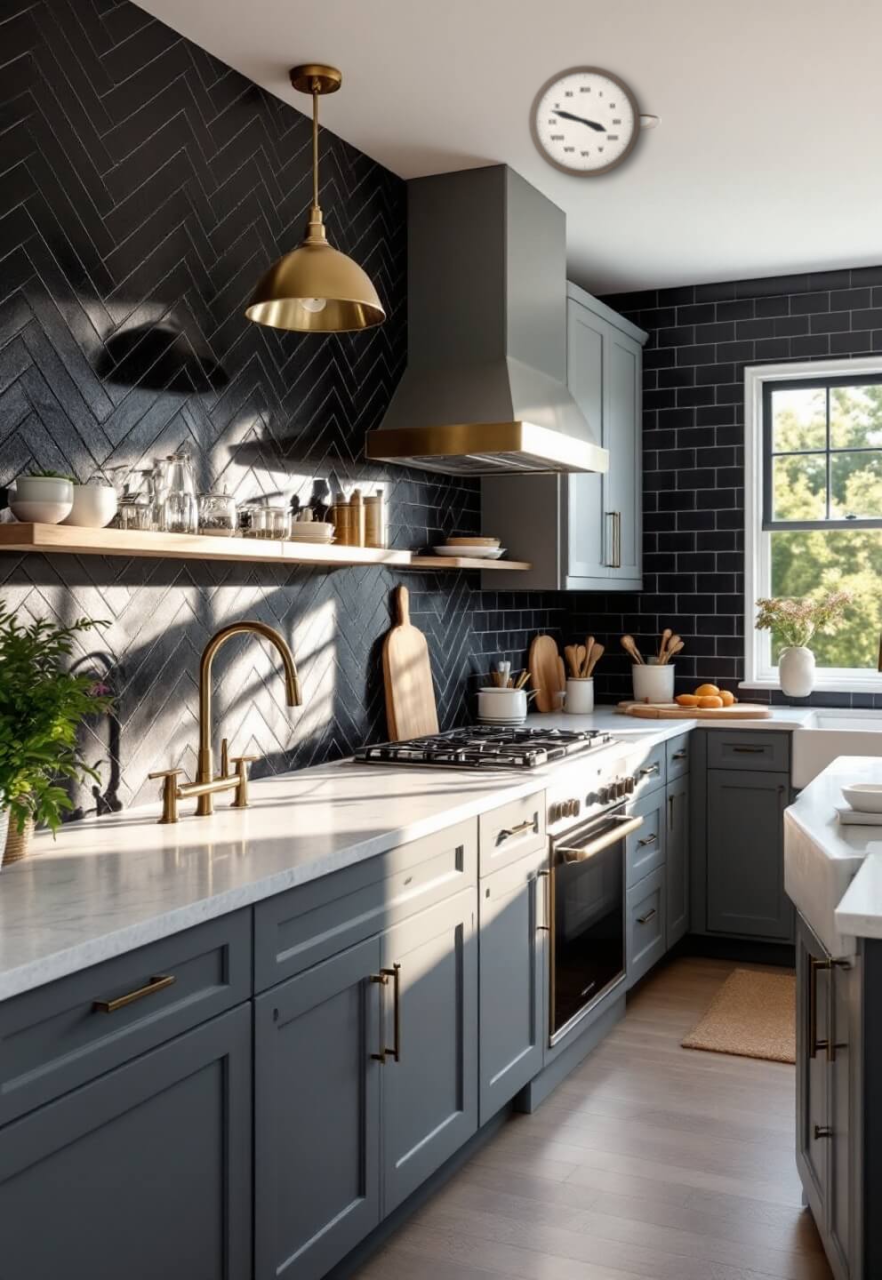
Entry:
3h48
